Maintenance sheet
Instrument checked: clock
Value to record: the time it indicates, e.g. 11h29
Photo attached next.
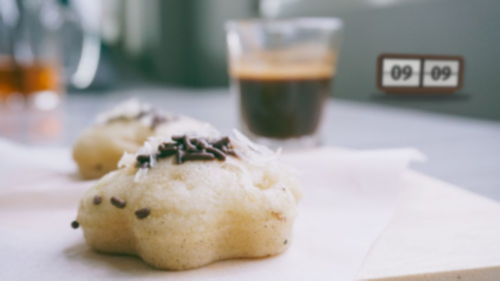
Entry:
9h09
